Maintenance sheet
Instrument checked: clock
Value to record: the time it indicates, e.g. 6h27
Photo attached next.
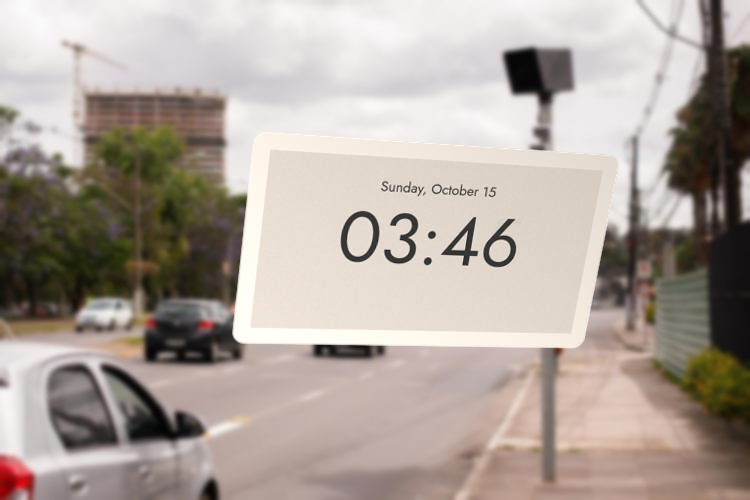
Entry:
3h46
